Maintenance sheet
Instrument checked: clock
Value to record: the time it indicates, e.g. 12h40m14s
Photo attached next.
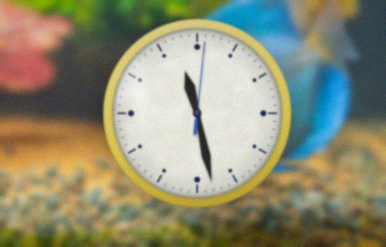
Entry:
11h28m01s
